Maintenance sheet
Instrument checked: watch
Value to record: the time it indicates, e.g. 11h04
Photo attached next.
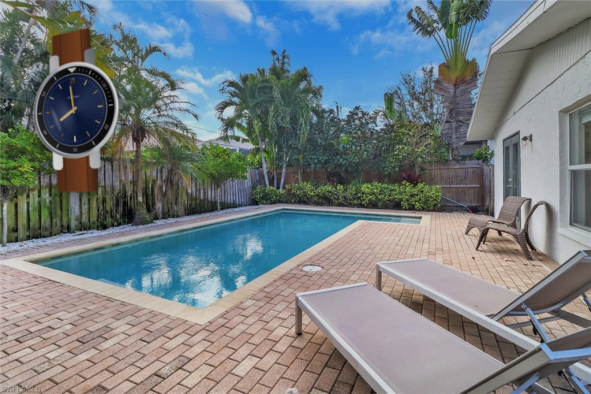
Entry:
7h59
